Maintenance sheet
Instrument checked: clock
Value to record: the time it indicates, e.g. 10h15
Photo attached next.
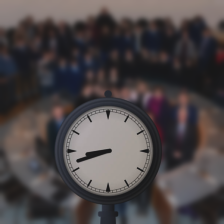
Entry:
8h42
